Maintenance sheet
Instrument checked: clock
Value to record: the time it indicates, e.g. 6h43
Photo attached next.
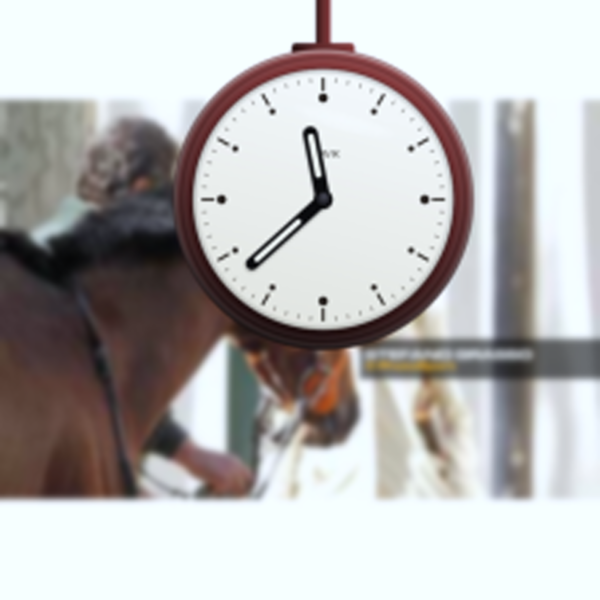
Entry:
11h38
